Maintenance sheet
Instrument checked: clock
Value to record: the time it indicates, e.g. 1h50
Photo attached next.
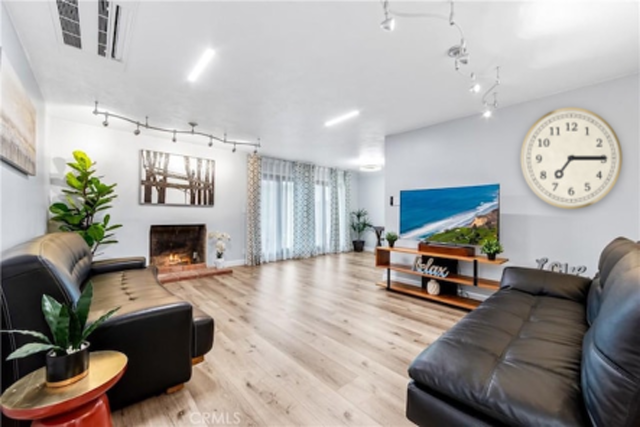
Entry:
7h15
